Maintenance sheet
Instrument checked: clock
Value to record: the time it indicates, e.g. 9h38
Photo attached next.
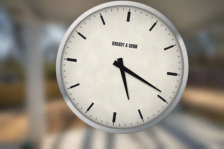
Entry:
5h19
